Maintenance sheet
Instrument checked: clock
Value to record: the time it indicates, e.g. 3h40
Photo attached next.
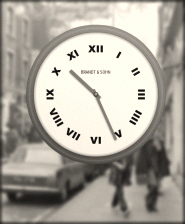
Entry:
10h26
